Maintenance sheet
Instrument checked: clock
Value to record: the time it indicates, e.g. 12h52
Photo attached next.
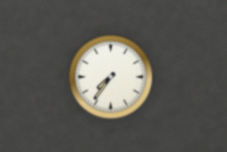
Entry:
7h36
